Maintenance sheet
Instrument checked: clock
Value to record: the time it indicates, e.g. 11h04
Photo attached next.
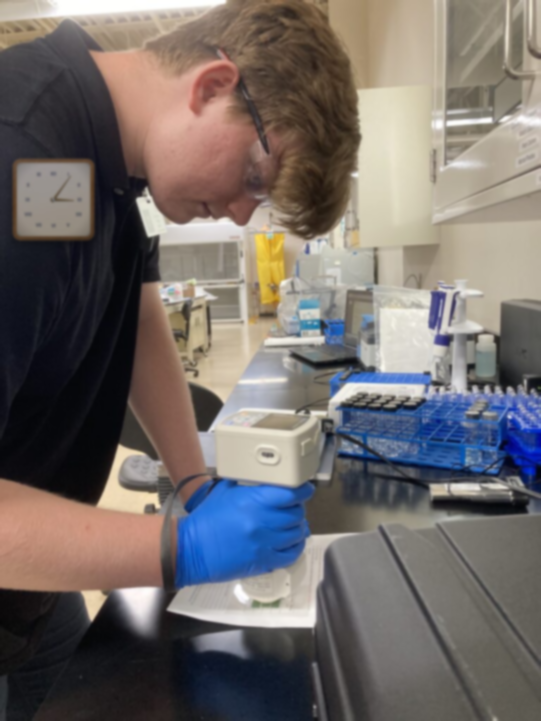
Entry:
3h06
